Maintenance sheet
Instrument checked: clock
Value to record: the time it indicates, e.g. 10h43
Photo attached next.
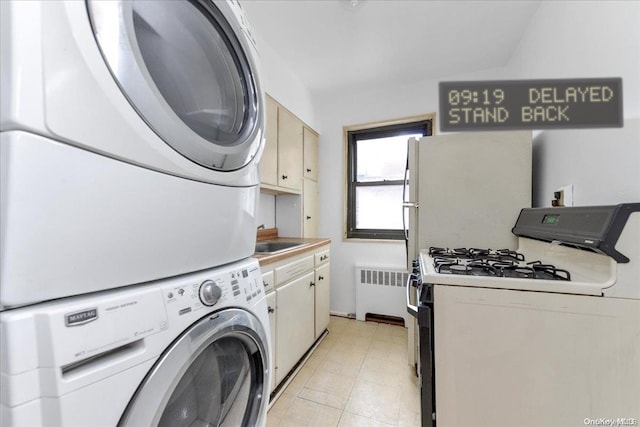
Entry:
9h19
